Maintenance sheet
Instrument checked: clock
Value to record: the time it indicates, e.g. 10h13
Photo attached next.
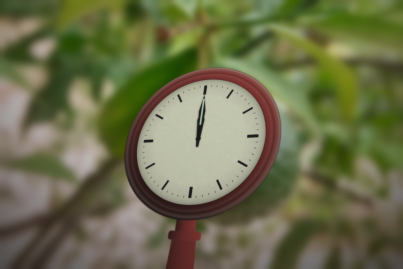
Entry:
12h00
